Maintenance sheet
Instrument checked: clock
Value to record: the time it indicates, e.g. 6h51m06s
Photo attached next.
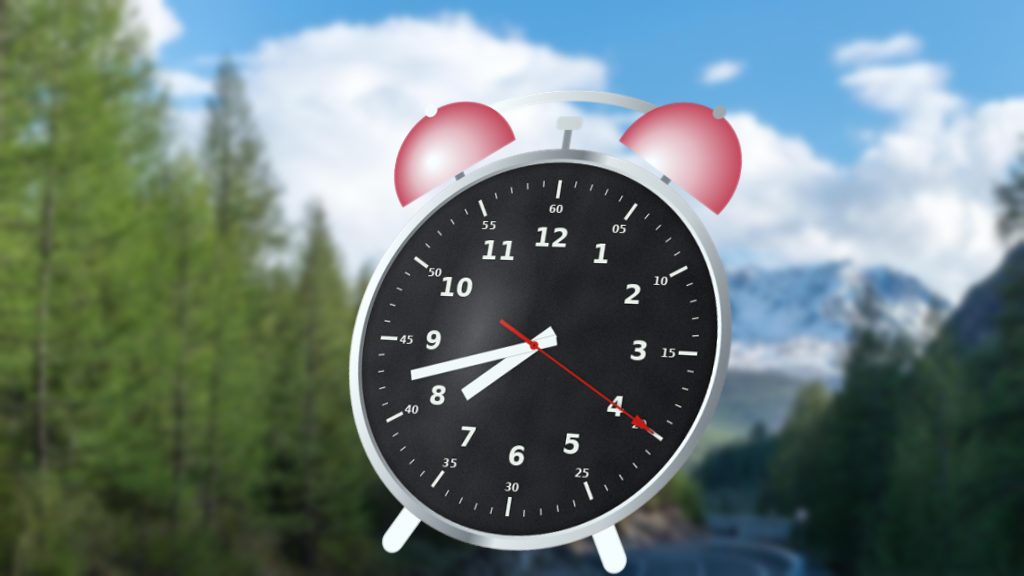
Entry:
7h42m20s
